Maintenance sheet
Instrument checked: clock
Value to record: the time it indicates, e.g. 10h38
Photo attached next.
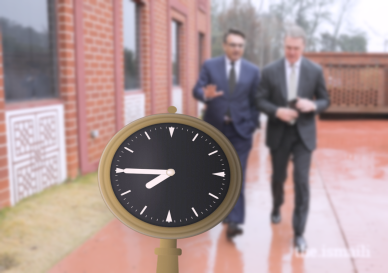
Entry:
7h45
